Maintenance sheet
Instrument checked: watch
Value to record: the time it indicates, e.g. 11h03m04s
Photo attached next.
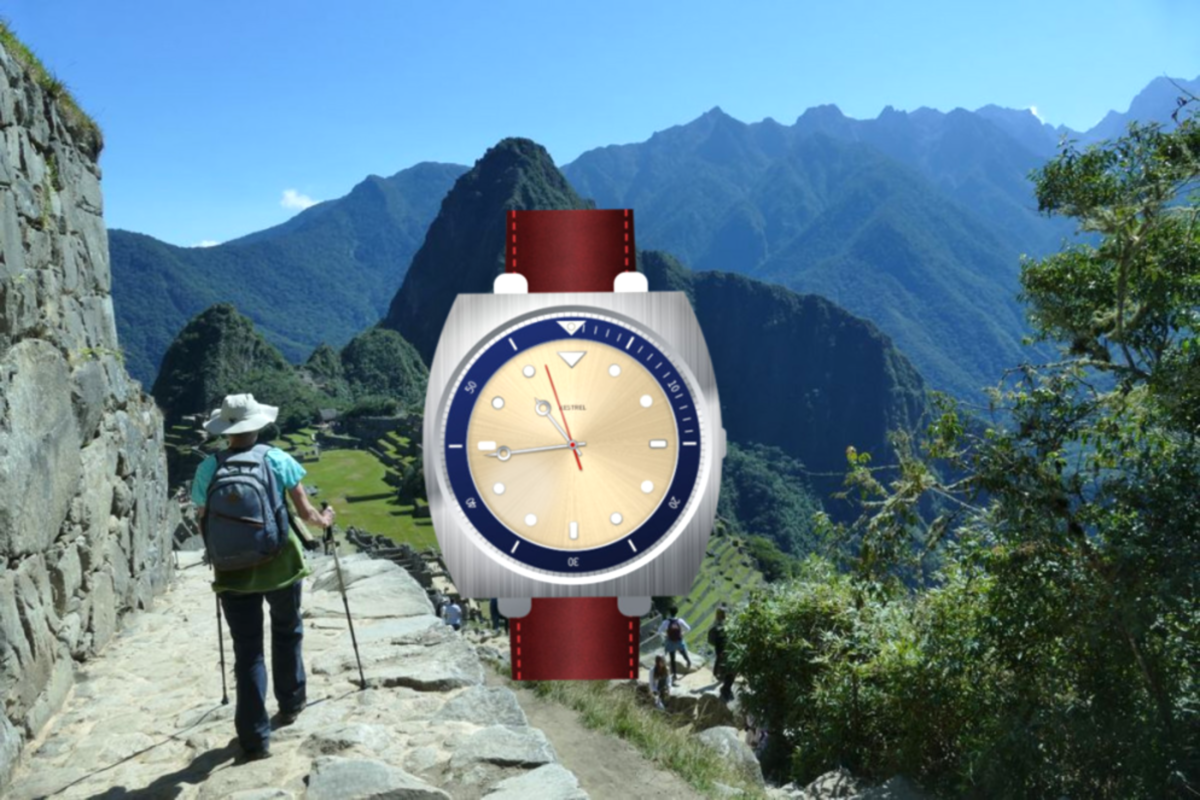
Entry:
10h43m57s
